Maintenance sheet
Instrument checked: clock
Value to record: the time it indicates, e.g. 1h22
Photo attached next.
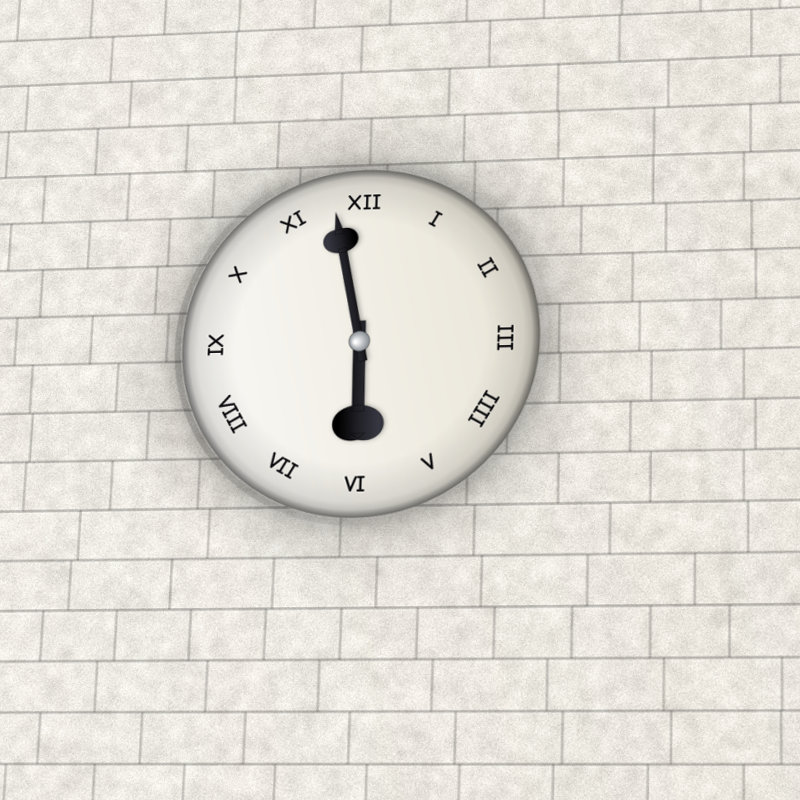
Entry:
5h58
